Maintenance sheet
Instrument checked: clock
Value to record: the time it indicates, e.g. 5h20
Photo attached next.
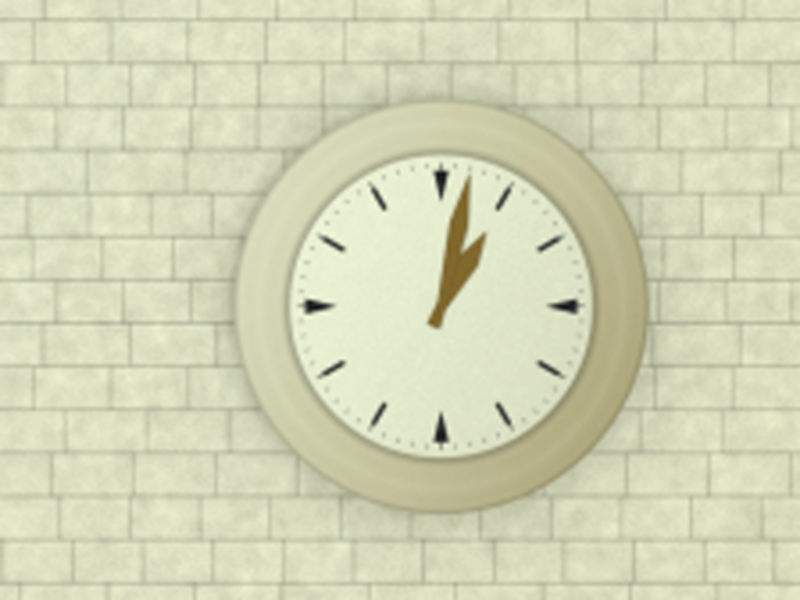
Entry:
1h02
